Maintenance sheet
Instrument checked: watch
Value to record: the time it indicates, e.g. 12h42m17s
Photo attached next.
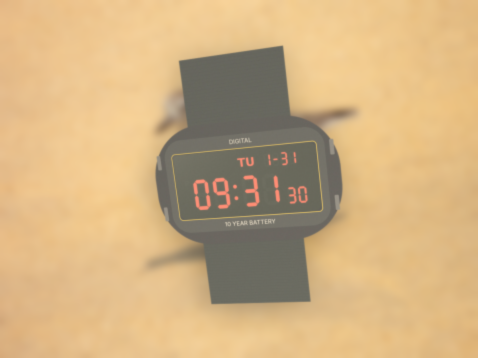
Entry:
9h31m30s
